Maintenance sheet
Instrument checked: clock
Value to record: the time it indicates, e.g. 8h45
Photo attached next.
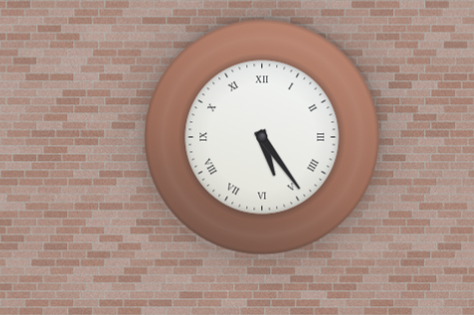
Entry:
5h24
